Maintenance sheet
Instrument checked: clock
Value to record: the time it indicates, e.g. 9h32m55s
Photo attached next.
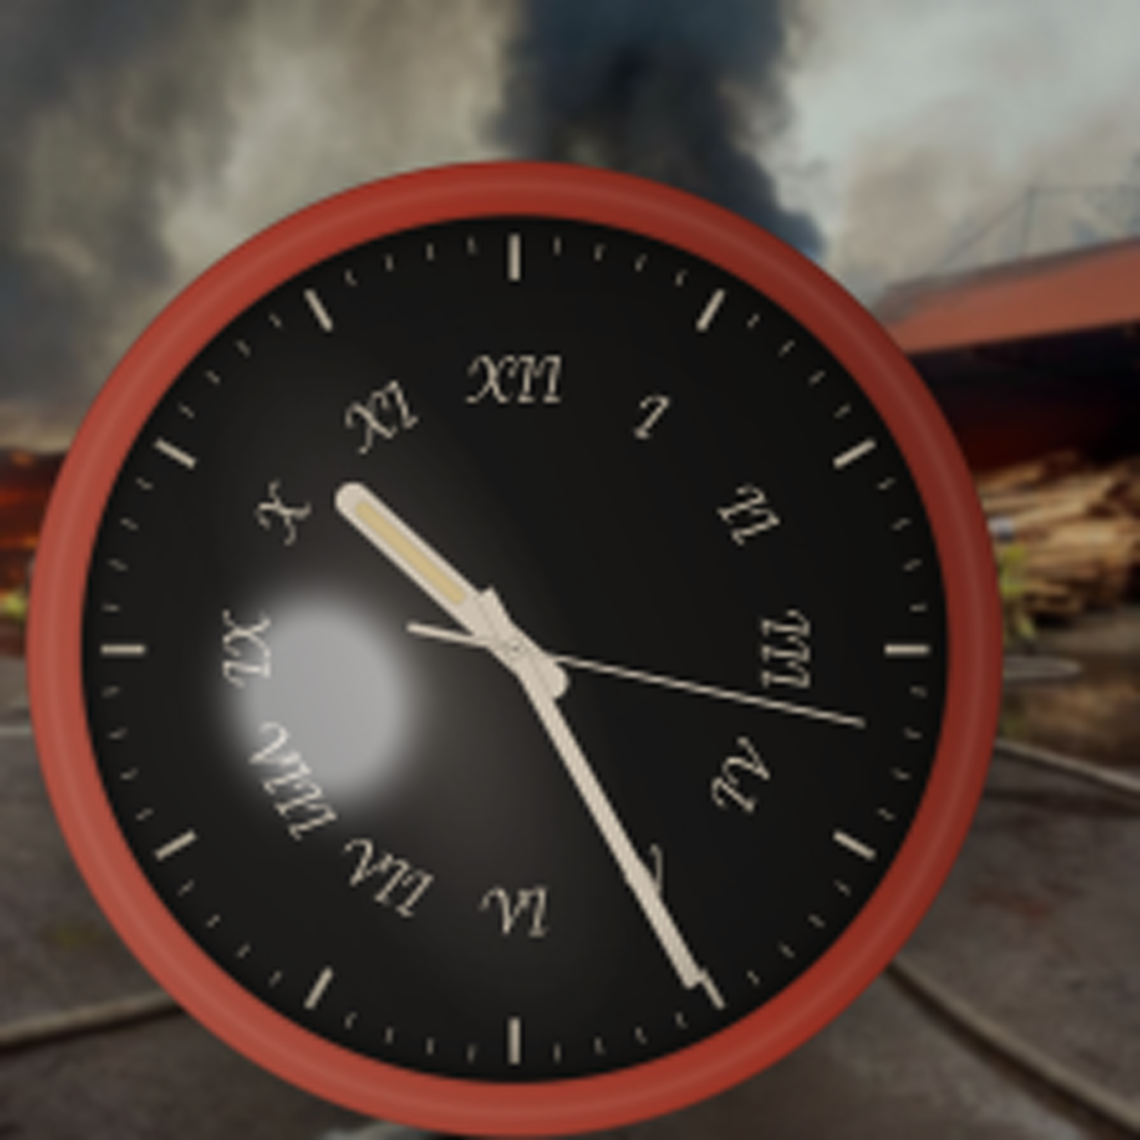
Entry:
10h25m17s
